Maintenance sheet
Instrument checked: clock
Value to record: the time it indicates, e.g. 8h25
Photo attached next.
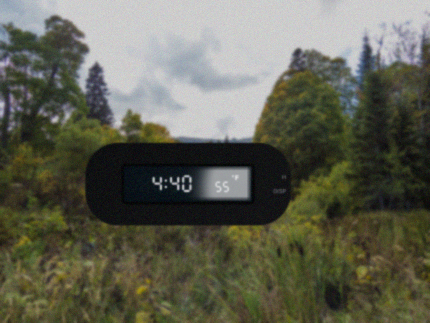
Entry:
4h40
